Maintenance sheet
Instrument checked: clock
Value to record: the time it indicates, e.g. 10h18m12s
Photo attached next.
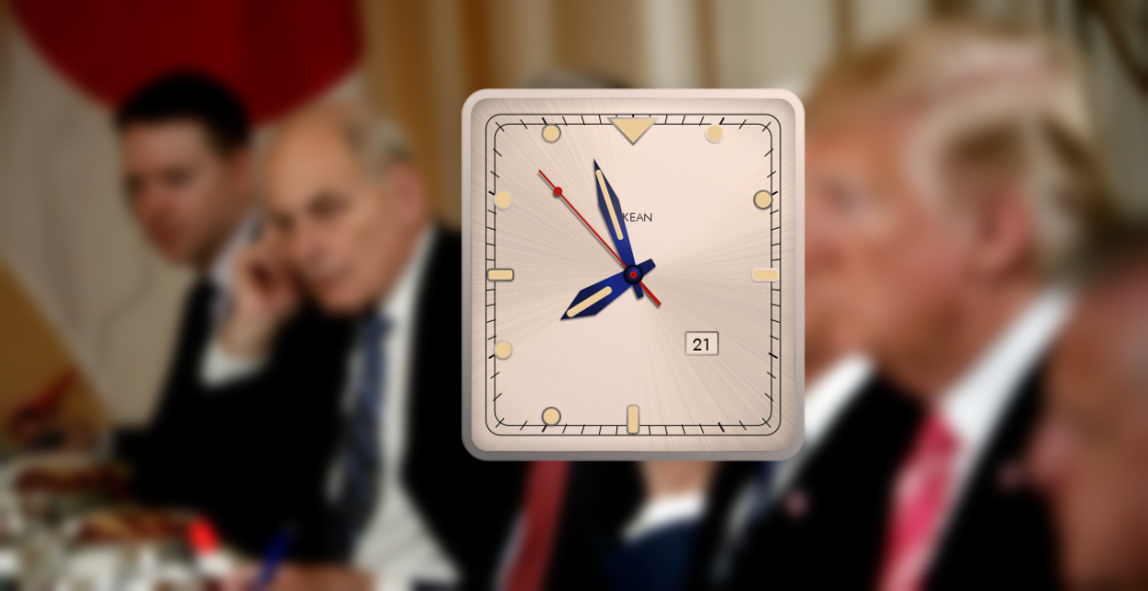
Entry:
7h56m53s
